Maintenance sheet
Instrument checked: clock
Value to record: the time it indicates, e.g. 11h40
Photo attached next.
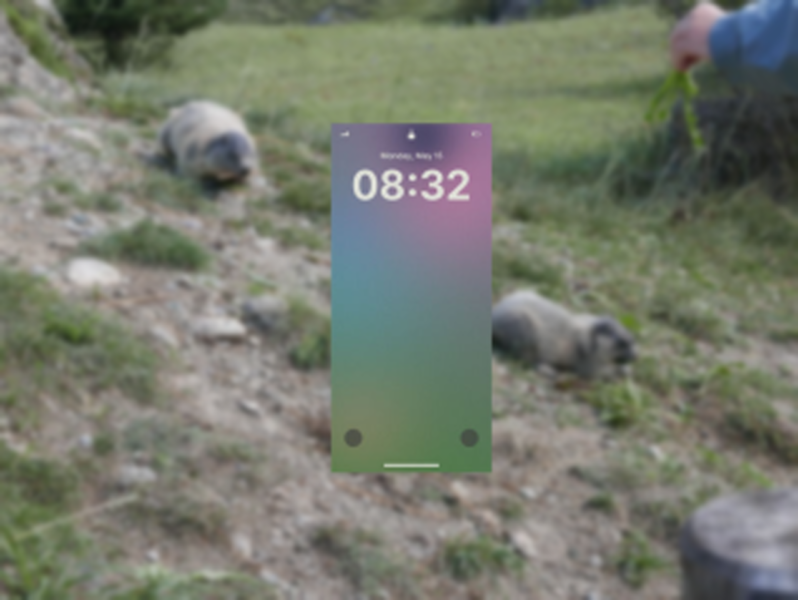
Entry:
8h32
